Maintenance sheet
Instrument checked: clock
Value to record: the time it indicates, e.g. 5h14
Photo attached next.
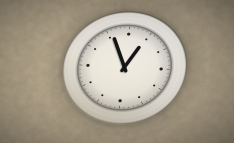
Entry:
12h56
